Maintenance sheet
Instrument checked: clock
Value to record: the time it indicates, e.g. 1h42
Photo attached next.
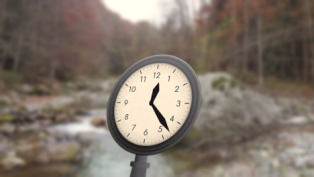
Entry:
12h23
